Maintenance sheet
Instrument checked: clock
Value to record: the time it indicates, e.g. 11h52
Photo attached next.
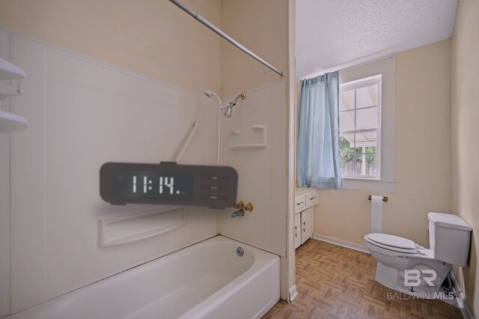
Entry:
11h14
